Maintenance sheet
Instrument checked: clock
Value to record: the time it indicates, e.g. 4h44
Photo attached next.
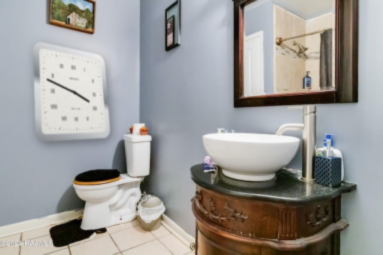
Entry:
3h48
